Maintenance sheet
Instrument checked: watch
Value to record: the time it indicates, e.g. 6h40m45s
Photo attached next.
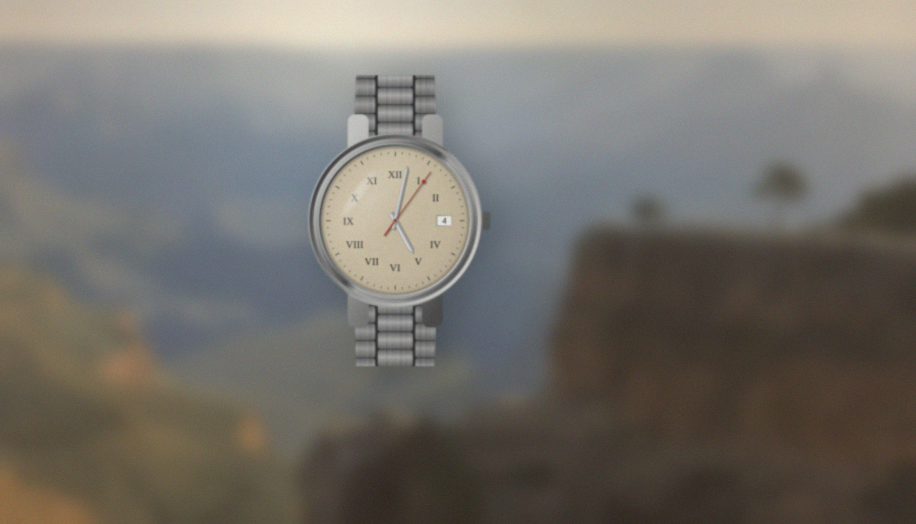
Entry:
5h02m06s
